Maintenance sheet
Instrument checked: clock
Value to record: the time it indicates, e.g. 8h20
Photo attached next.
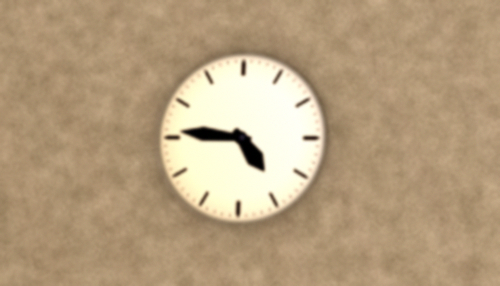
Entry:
4h46
